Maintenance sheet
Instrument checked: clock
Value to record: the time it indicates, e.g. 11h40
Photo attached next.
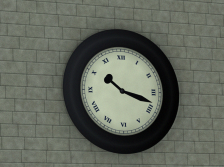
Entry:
10h18
